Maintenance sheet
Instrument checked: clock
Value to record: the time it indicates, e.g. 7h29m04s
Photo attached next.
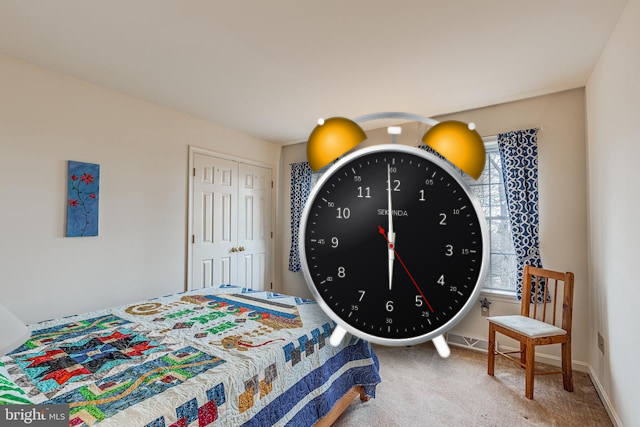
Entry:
5h59m24s
